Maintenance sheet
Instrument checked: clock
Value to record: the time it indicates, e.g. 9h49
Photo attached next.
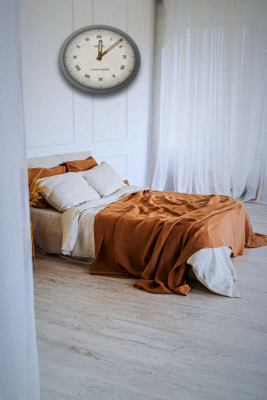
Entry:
12h08
